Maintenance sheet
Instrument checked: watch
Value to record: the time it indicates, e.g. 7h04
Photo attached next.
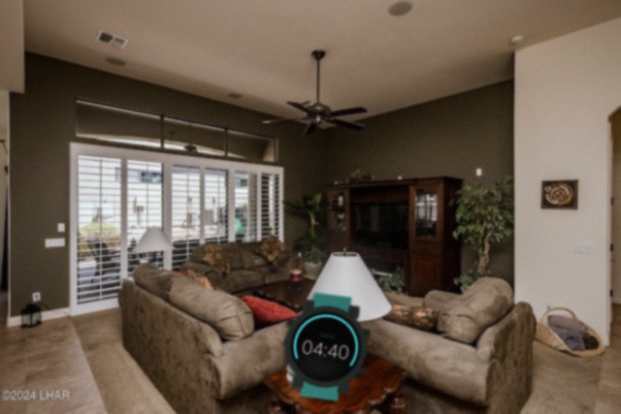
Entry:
4h40
